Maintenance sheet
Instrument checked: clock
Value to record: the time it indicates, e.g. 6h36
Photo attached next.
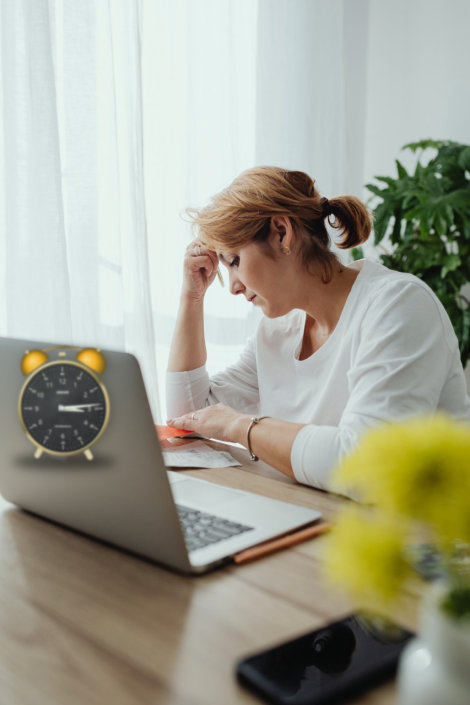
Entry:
3h14
